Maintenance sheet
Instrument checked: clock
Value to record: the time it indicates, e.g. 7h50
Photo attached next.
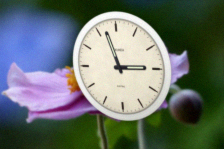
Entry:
2h57
